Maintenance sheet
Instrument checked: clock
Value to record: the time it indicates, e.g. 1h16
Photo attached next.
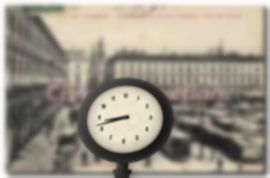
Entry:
8h42
